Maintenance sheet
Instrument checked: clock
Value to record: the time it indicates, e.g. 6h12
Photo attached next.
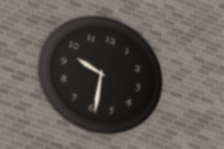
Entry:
9h29
